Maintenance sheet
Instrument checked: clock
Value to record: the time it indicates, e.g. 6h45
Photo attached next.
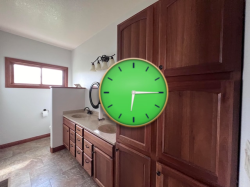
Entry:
6h15
